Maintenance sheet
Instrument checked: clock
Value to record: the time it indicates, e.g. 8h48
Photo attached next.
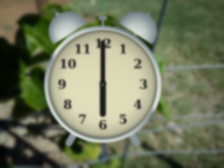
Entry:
6h00
